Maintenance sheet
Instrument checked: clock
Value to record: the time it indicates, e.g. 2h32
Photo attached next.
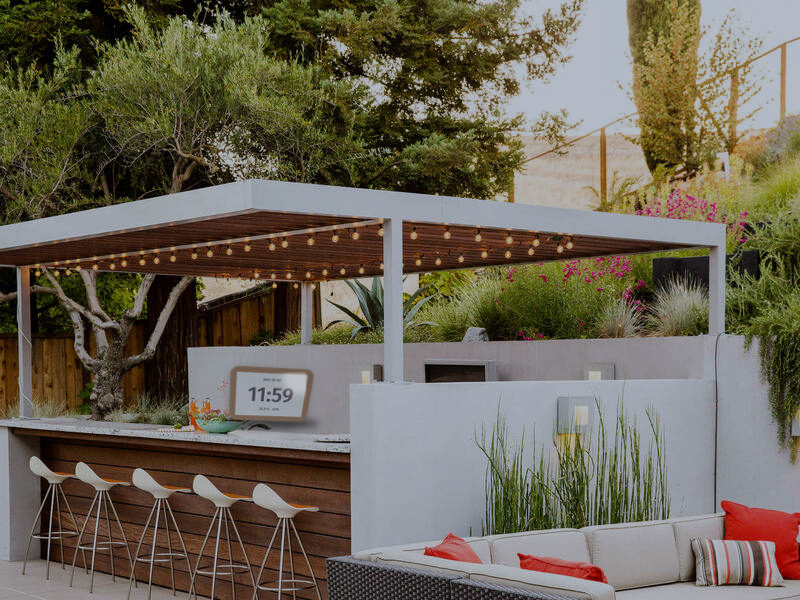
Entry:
11h59
